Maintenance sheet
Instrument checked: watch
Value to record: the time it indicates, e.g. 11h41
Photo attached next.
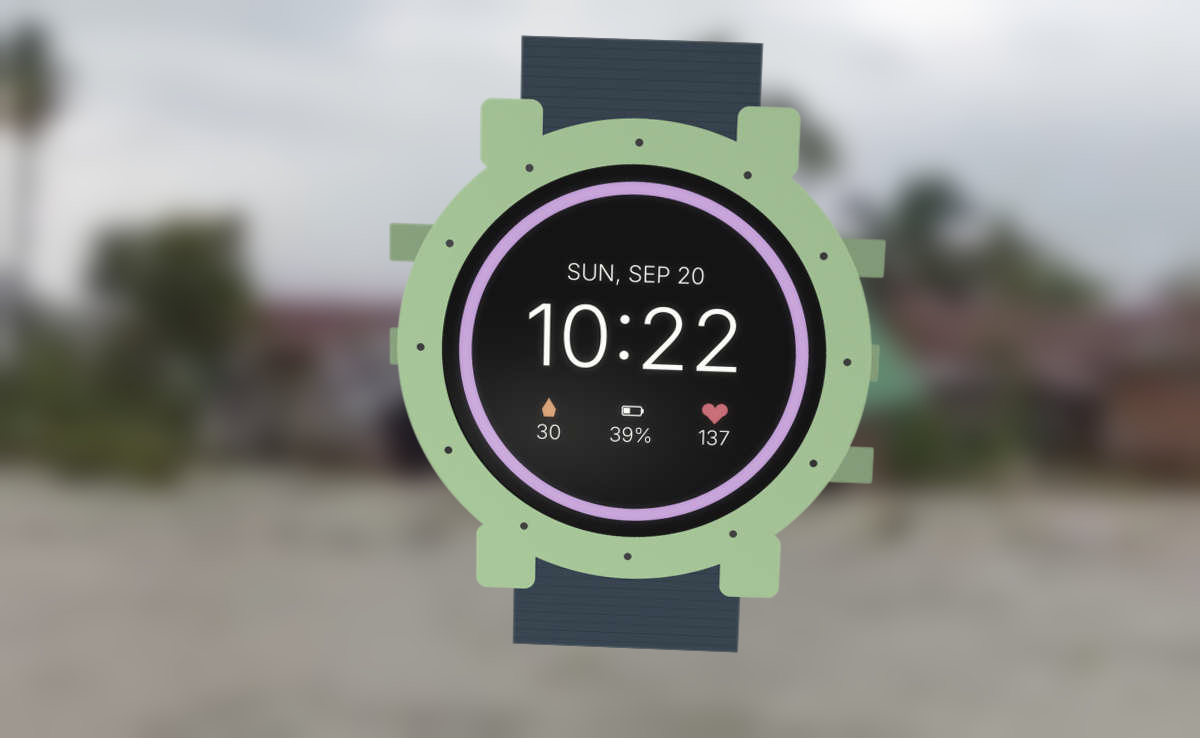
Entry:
10h22
